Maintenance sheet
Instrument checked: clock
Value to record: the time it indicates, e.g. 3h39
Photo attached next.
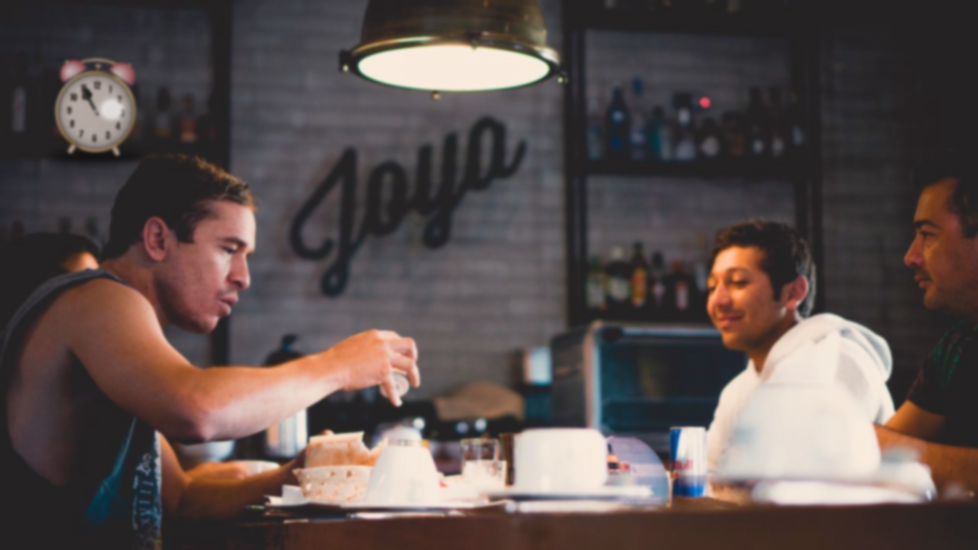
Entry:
10h55
